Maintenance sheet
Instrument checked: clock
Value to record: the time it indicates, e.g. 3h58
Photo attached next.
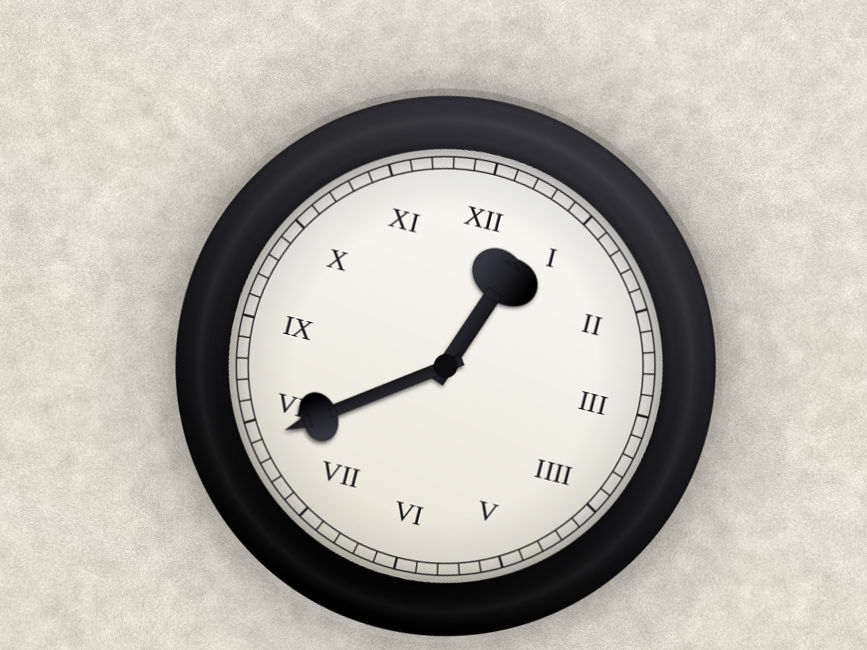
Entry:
12h39
